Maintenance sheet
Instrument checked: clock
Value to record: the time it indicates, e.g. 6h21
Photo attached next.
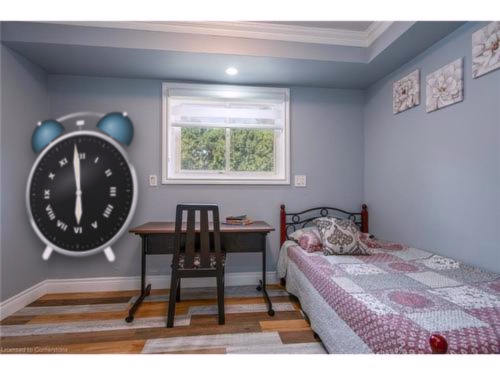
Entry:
5h59
